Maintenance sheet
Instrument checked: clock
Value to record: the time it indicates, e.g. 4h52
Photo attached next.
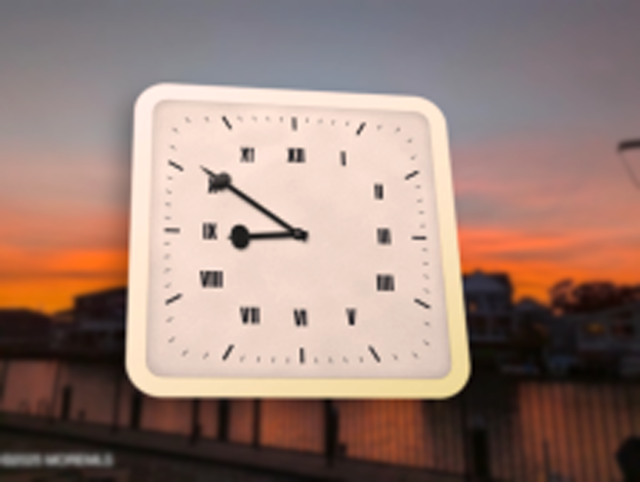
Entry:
8h51
